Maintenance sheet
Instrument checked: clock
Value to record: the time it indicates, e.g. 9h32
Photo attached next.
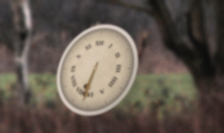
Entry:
6h32
